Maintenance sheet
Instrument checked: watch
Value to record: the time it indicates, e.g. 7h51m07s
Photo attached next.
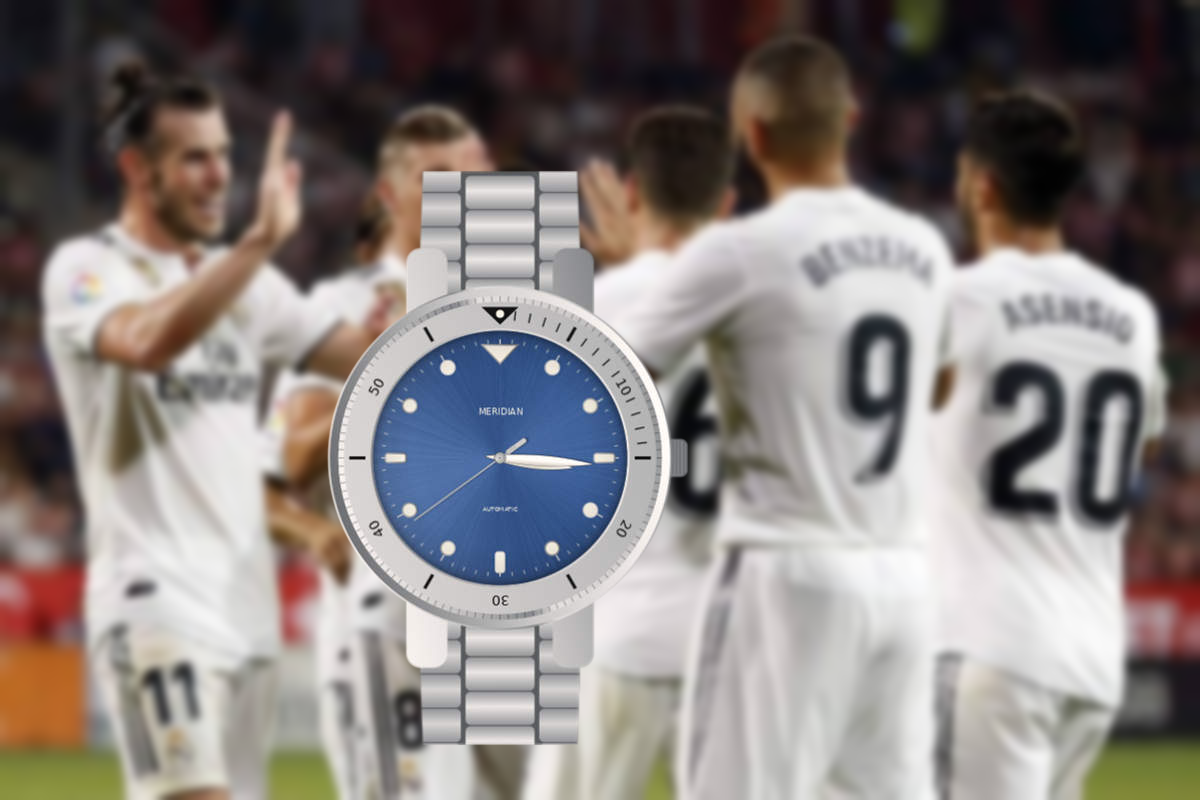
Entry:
3h15m39s
